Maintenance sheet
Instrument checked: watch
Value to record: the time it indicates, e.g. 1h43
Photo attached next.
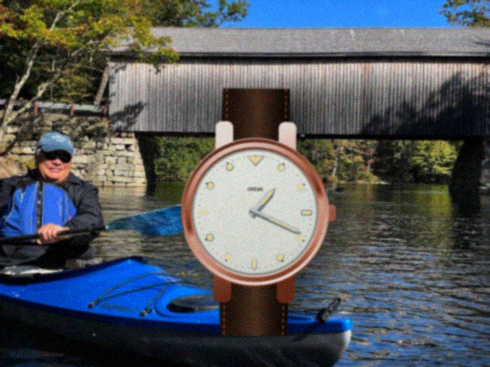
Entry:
1h19
